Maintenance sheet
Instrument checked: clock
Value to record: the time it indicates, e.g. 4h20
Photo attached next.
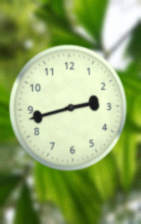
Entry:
2h43
